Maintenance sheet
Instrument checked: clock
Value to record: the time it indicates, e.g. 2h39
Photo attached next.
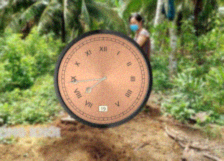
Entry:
7h44
